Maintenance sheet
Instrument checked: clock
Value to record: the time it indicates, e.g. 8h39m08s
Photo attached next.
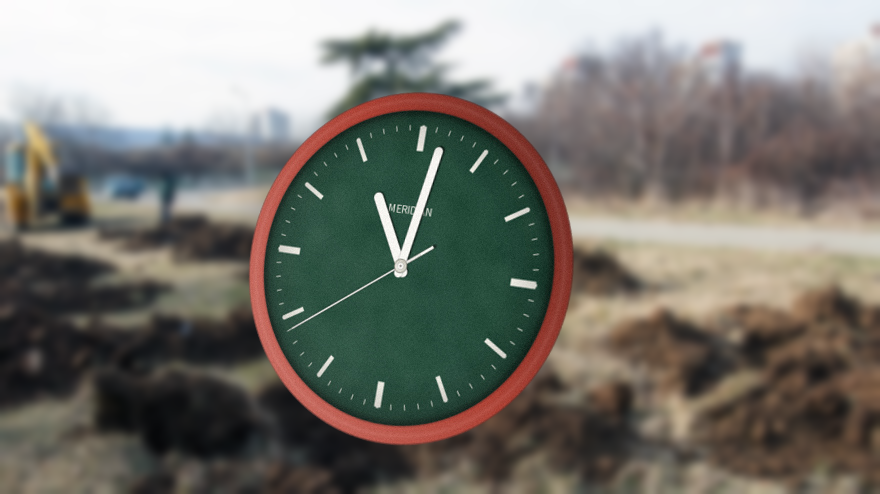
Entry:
11h01m39s
